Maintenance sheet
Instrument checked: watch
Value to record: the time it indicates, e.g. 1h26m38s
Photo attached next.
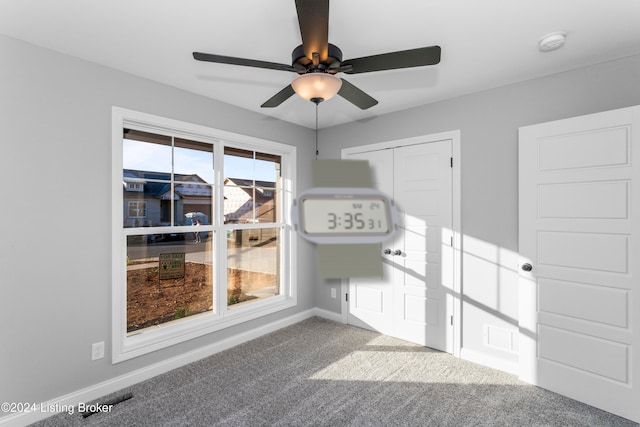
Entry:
3h35m31s
